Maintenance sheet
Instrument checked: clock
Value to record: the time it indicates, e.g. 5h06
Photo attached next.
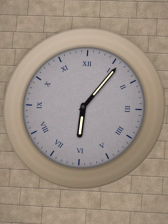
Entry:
6h06
